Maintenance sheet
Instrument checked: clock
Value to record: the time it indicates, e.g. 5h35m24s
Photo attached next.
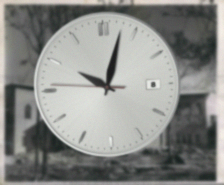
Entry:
10h02m46s
